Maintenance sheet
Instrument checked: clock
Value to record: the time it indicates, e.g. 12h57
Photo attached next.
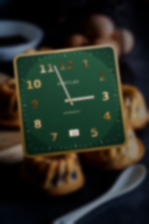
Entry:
2h57
